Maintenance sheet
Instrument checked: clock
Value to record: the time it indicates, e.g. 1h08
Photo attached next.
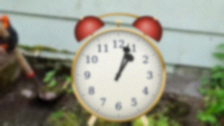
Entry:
1h03
